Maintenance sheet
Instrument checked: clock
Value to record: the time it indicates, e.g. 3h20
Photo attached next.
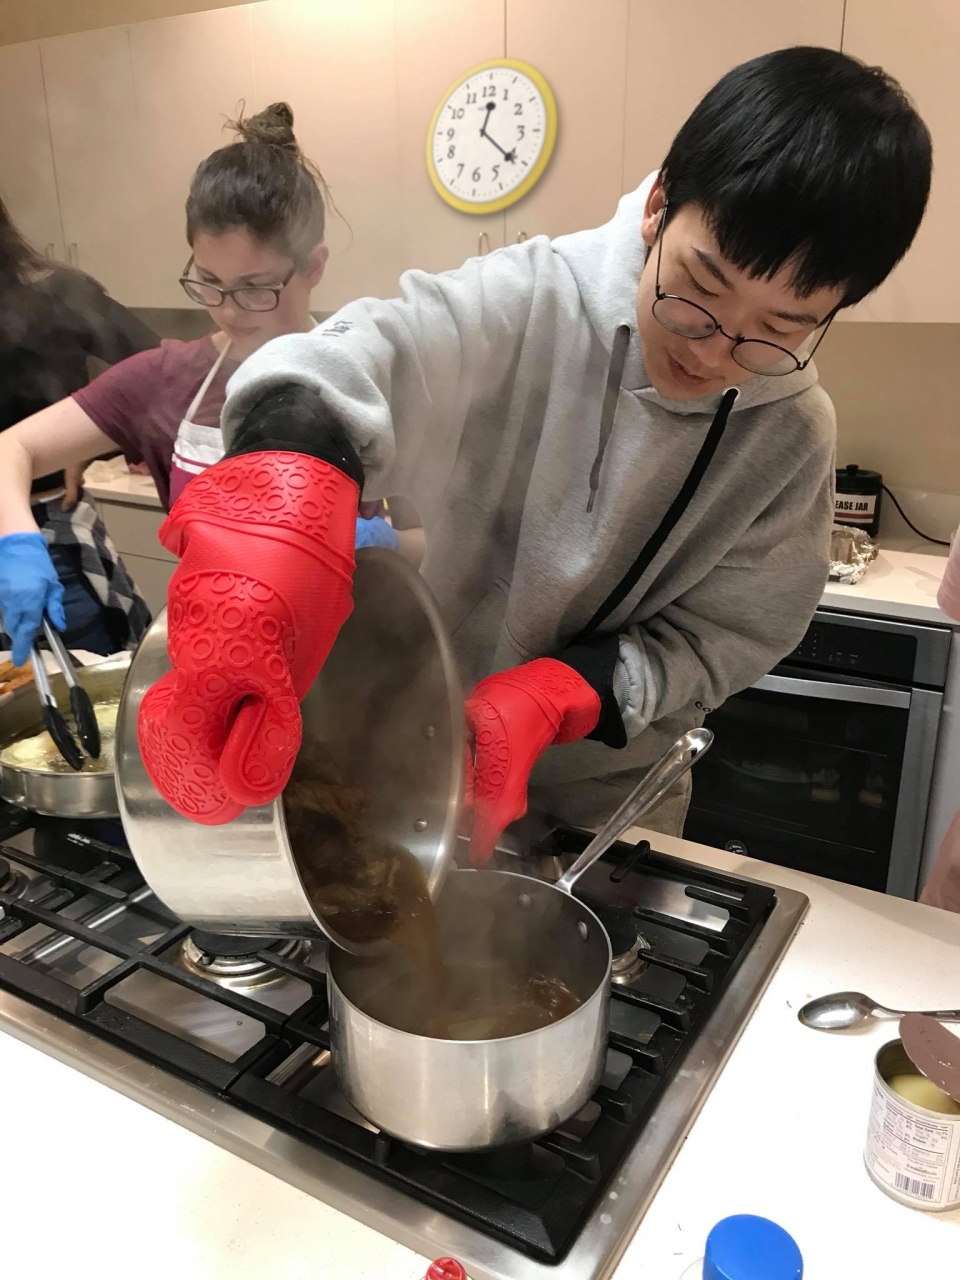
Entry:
12h21
